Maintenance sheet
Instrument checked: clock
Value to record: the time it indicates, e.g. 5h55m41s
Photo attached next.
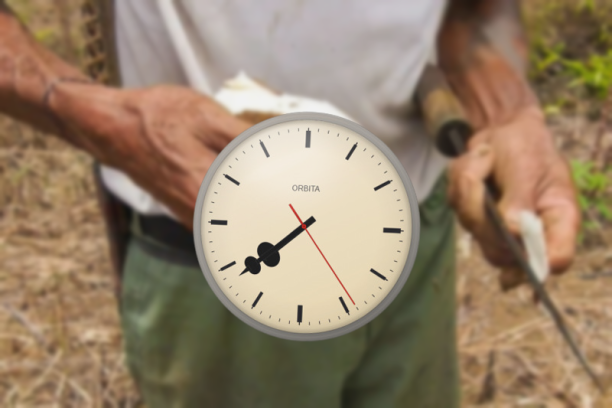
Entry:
7h38m24s
